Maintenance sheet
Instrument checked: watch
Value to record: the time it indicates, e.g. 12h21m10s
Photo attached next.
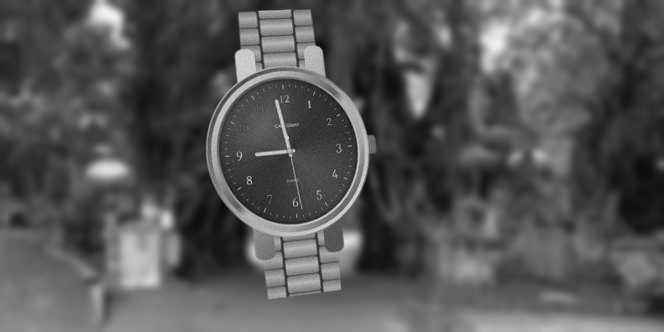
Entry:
8h58m29s
